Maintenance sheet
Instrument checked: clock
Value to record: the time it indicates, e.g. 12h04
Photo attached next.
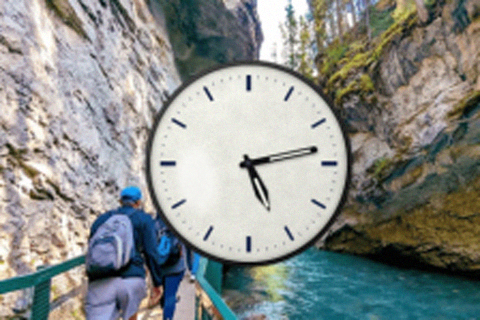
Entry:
5h13
